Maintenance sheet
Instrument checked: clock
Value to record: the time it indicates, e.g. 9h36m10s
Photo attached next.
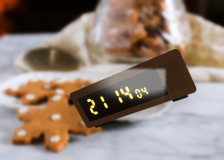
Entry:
21h14m04s
